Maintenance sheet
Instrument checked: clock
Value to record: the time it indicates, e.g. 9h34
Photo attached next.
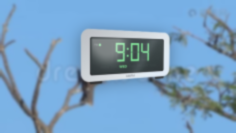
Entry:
9h04
